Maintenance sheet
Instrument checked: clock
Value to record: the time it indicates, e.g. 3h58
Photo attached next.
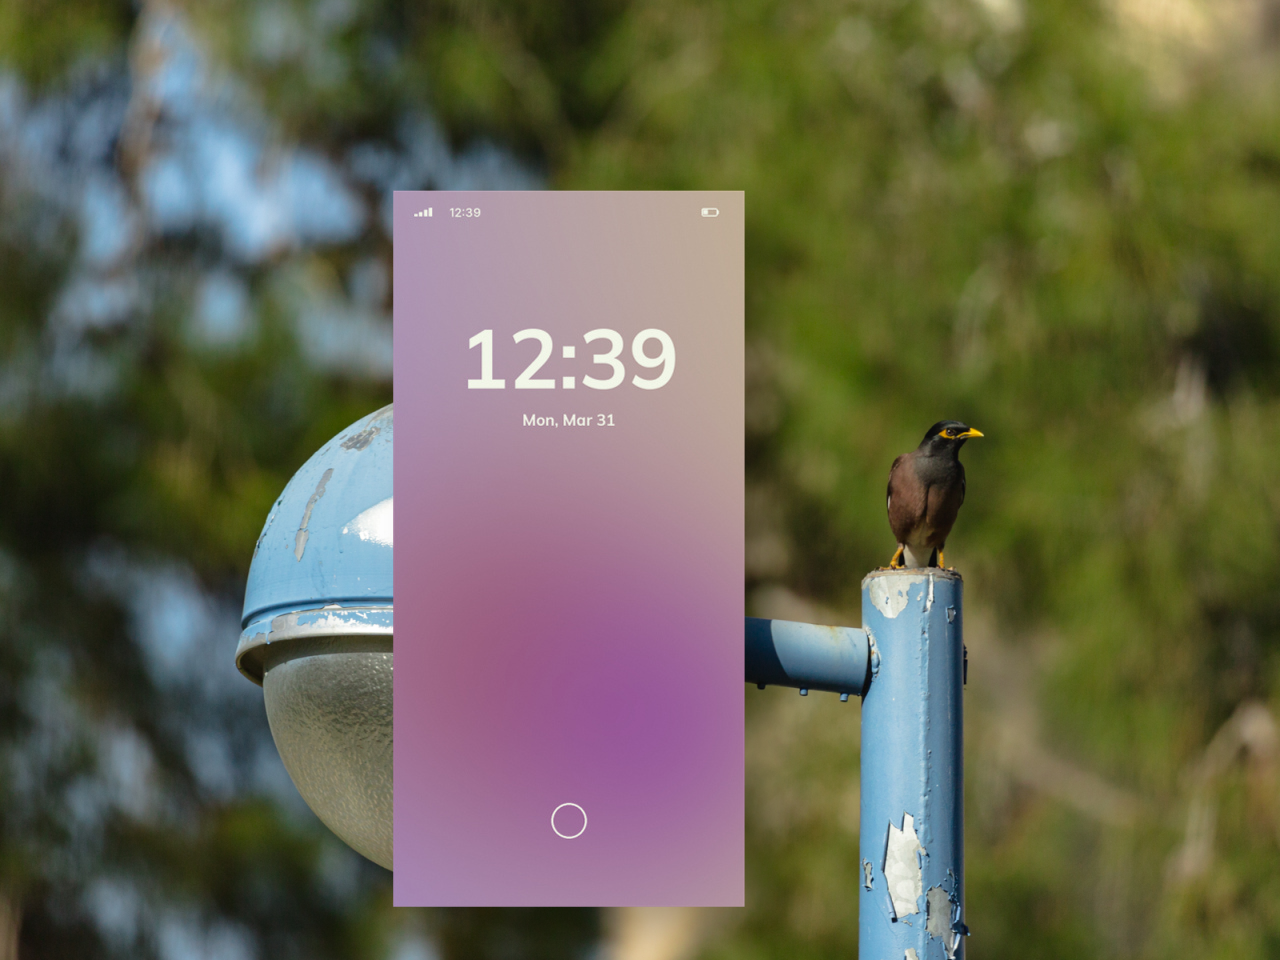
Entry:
12h39
